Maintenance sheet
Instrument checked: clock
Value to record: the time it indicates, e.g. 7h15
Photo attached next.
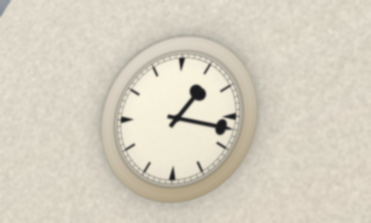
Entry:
1h17
